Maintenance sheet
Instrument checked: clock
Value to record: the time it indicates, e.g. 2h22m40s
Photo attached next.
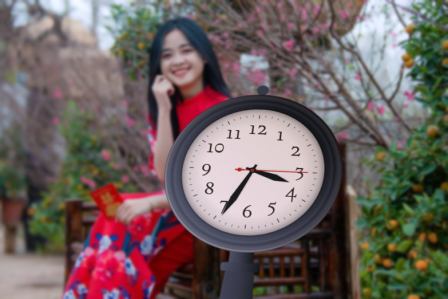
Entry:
3h34m15s
